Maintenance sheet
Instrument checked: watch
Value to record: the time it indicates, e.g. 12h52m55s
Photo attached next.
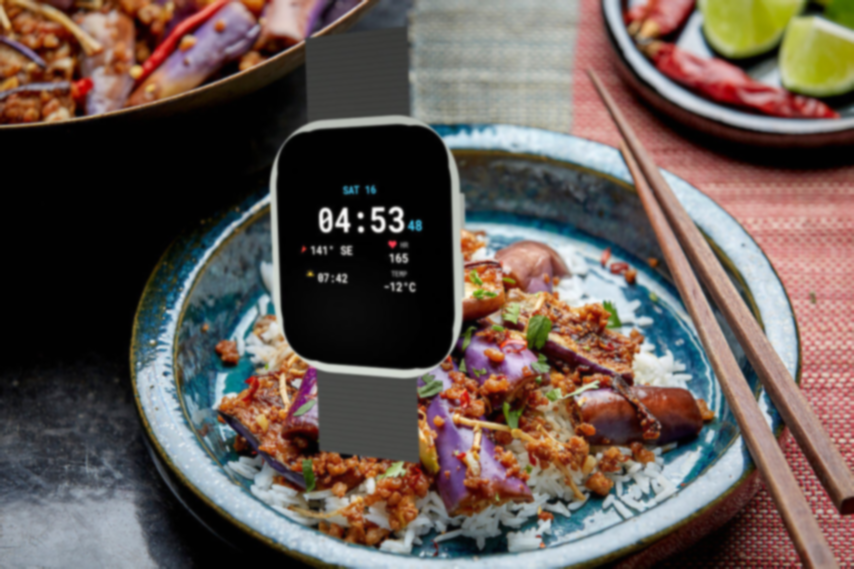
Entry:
4h53m48s
